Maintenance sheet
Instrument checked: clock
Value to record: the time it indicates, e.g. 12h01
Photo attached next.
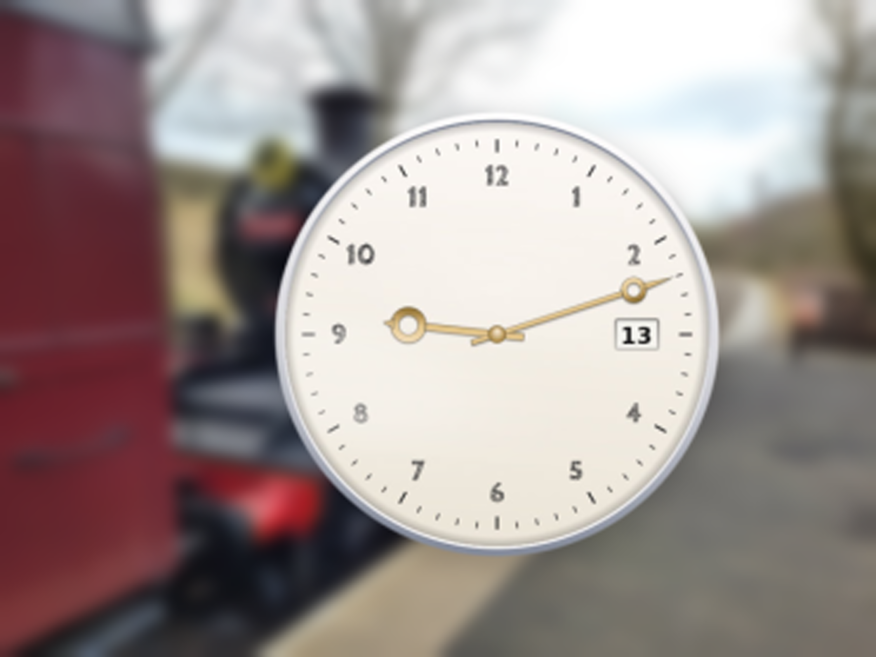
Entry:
9h12
